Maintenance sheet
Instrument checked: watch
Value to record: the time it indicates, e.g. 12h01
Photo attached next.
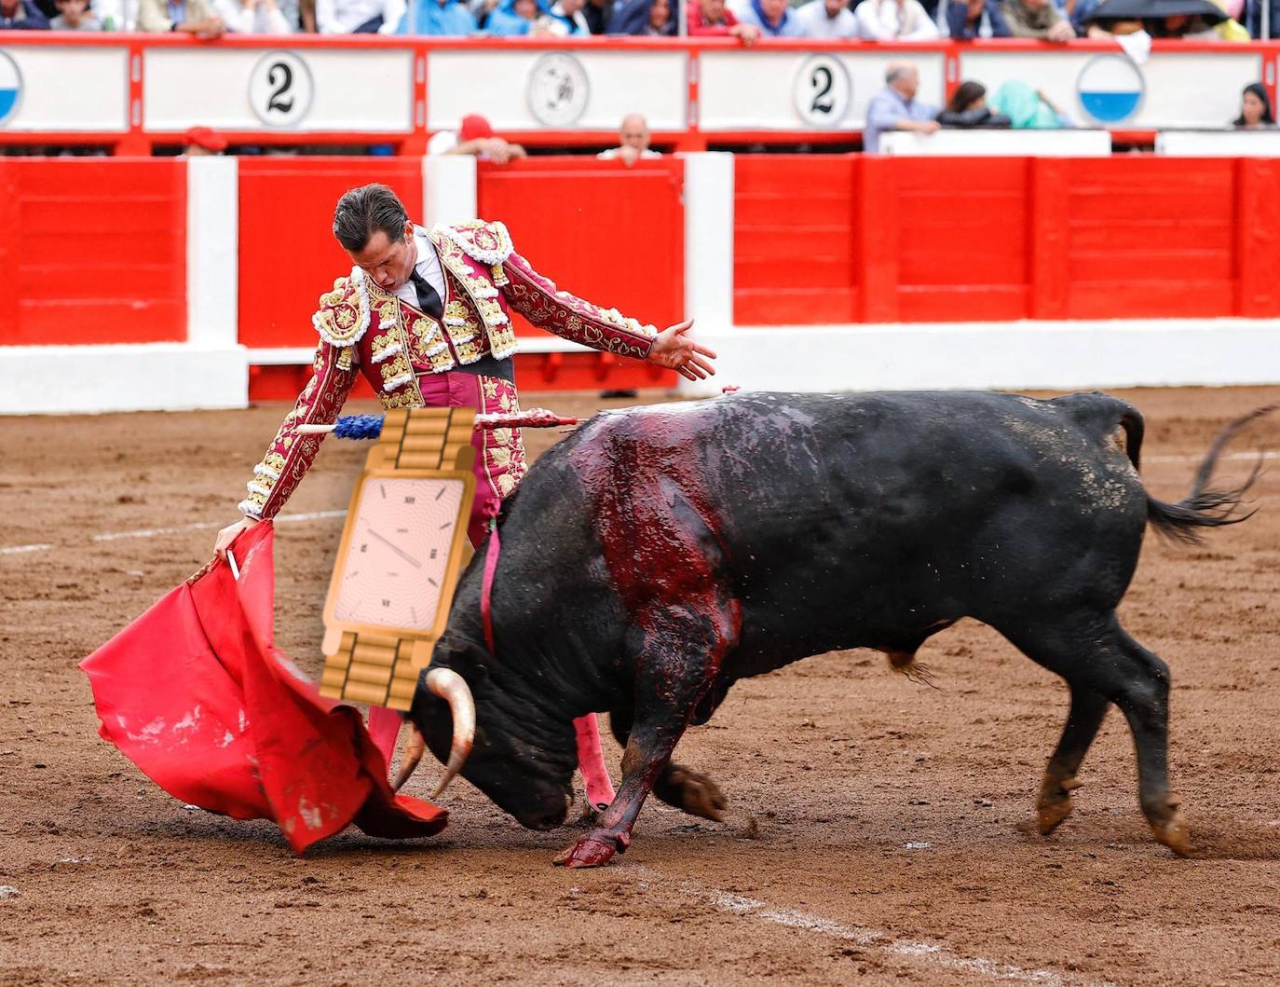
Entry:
3h49
